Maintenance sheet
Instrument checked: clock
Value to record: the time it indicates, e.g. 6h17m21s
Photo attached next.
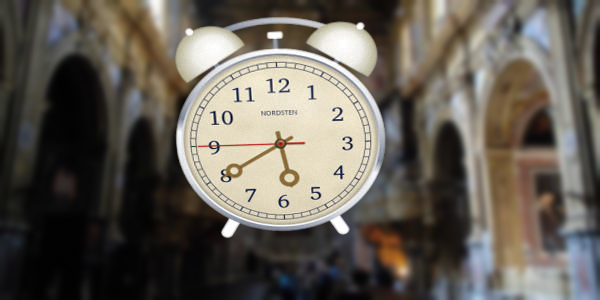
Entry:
5h39m45s
